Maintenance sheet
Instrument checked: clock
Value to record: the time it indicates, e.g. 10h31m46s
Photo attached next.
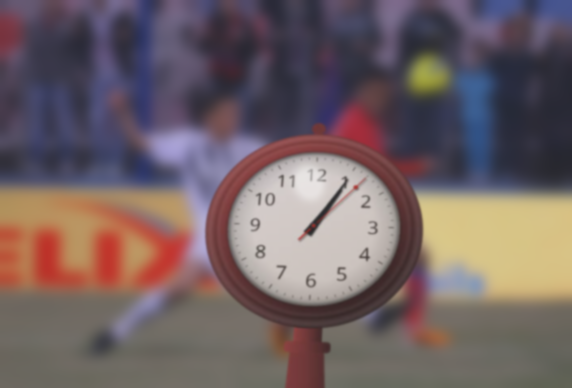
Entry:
1h05m07s
